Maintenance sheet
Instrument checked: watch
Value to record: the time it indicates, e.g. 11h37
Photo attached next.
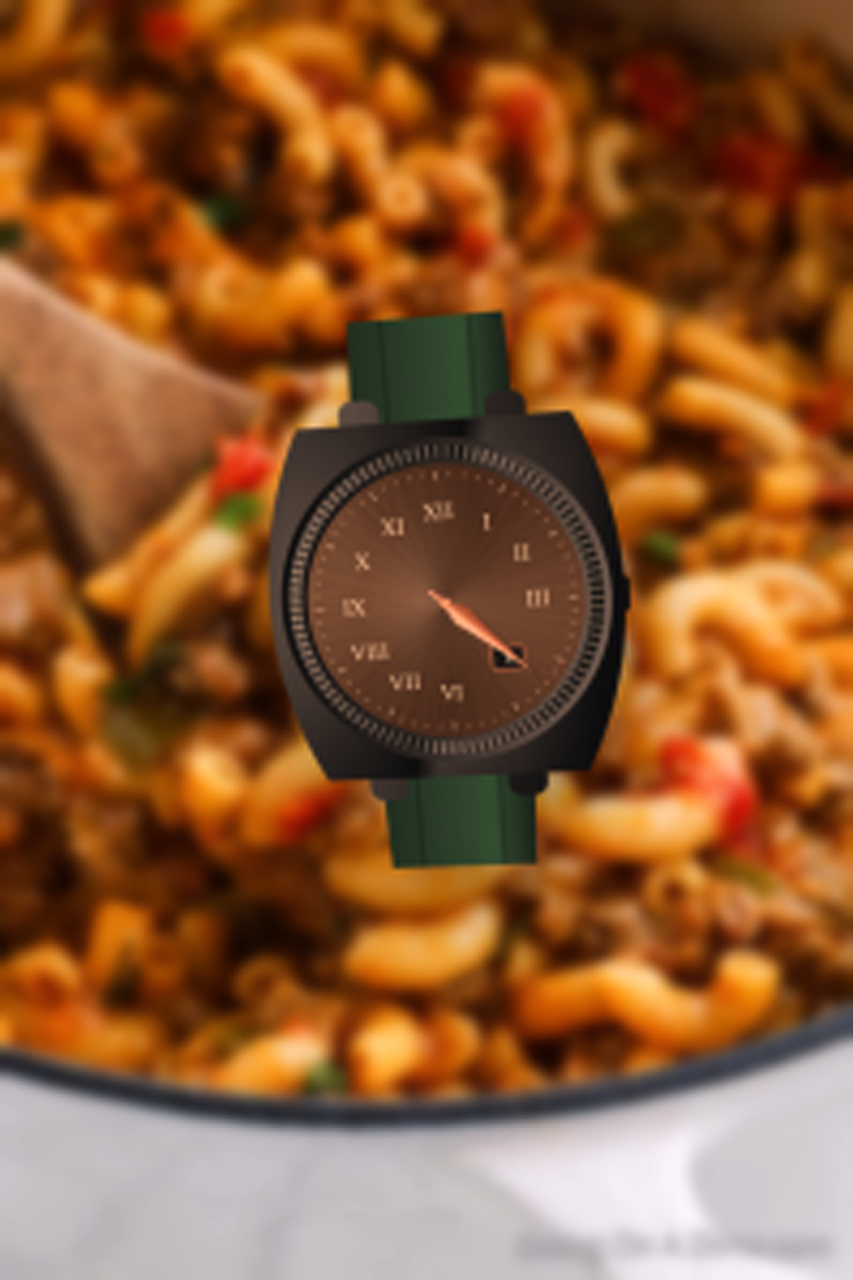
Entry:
4h22
